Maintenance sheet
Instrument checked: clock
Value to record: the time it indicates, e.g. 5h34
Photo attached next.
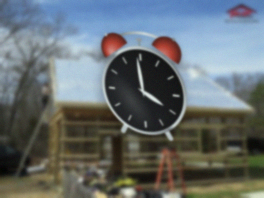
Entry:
3h59
